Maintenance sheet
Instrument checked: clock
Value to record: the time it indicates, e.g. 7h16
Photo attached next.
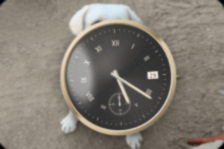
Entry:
5h21
